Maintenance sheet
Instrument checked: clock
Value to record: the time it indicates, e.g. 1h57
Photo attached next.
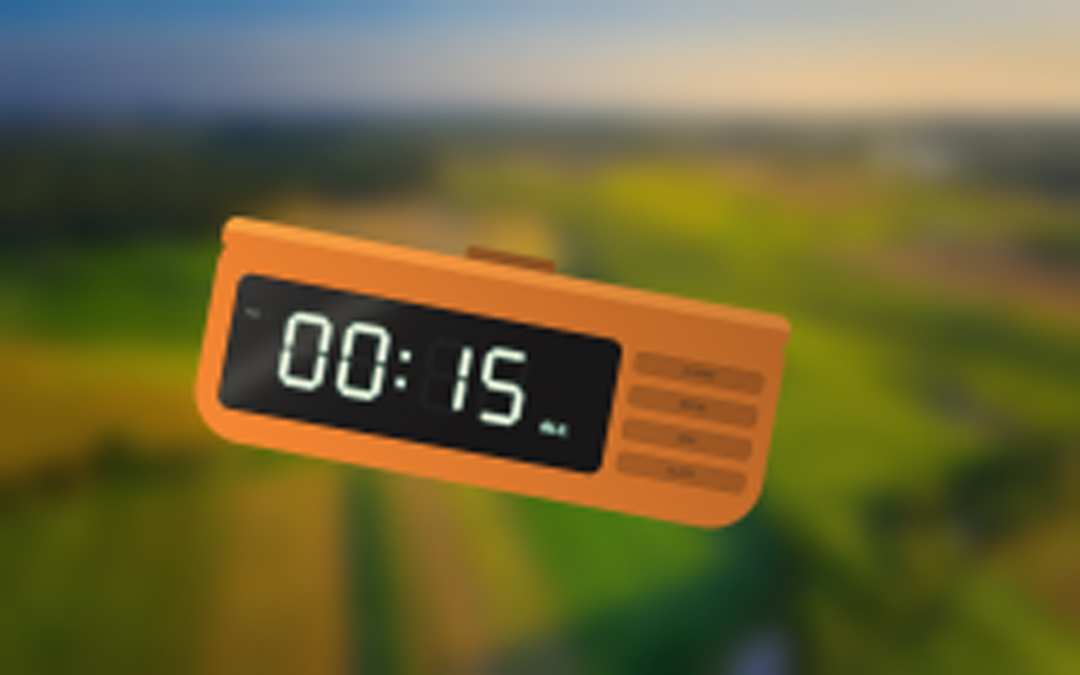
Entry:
0h15
